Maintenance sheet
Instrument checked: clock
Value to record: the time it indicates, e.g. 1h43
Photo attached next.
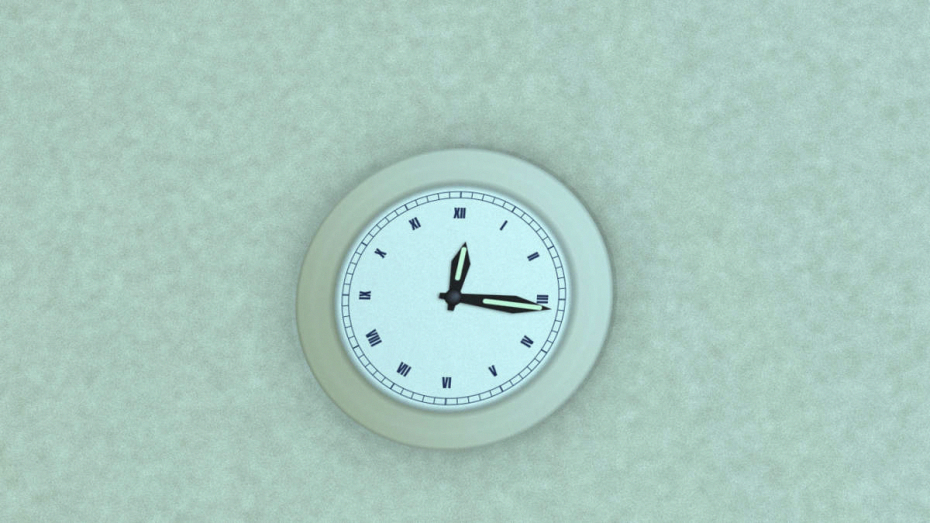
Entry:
12h16
